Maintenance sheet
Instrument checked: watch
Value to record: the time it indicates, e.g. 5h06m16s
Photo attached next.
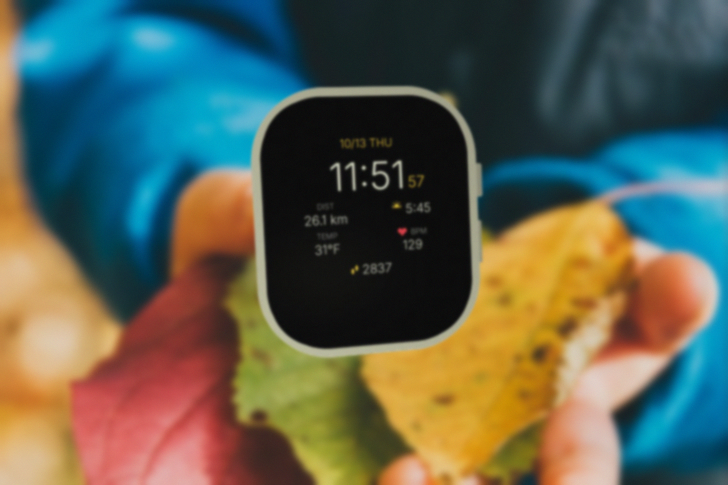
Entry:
11h51m57s
